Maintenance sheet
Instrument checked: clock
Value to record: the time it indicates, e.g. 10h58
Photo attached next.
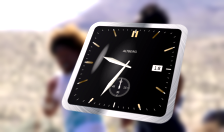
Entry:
9h34
